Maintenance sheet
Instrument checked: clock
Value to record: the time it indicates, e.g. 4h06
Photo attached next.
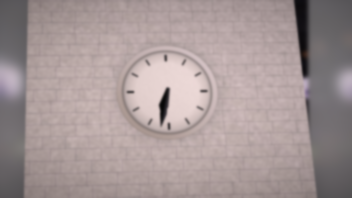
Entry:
6h32
